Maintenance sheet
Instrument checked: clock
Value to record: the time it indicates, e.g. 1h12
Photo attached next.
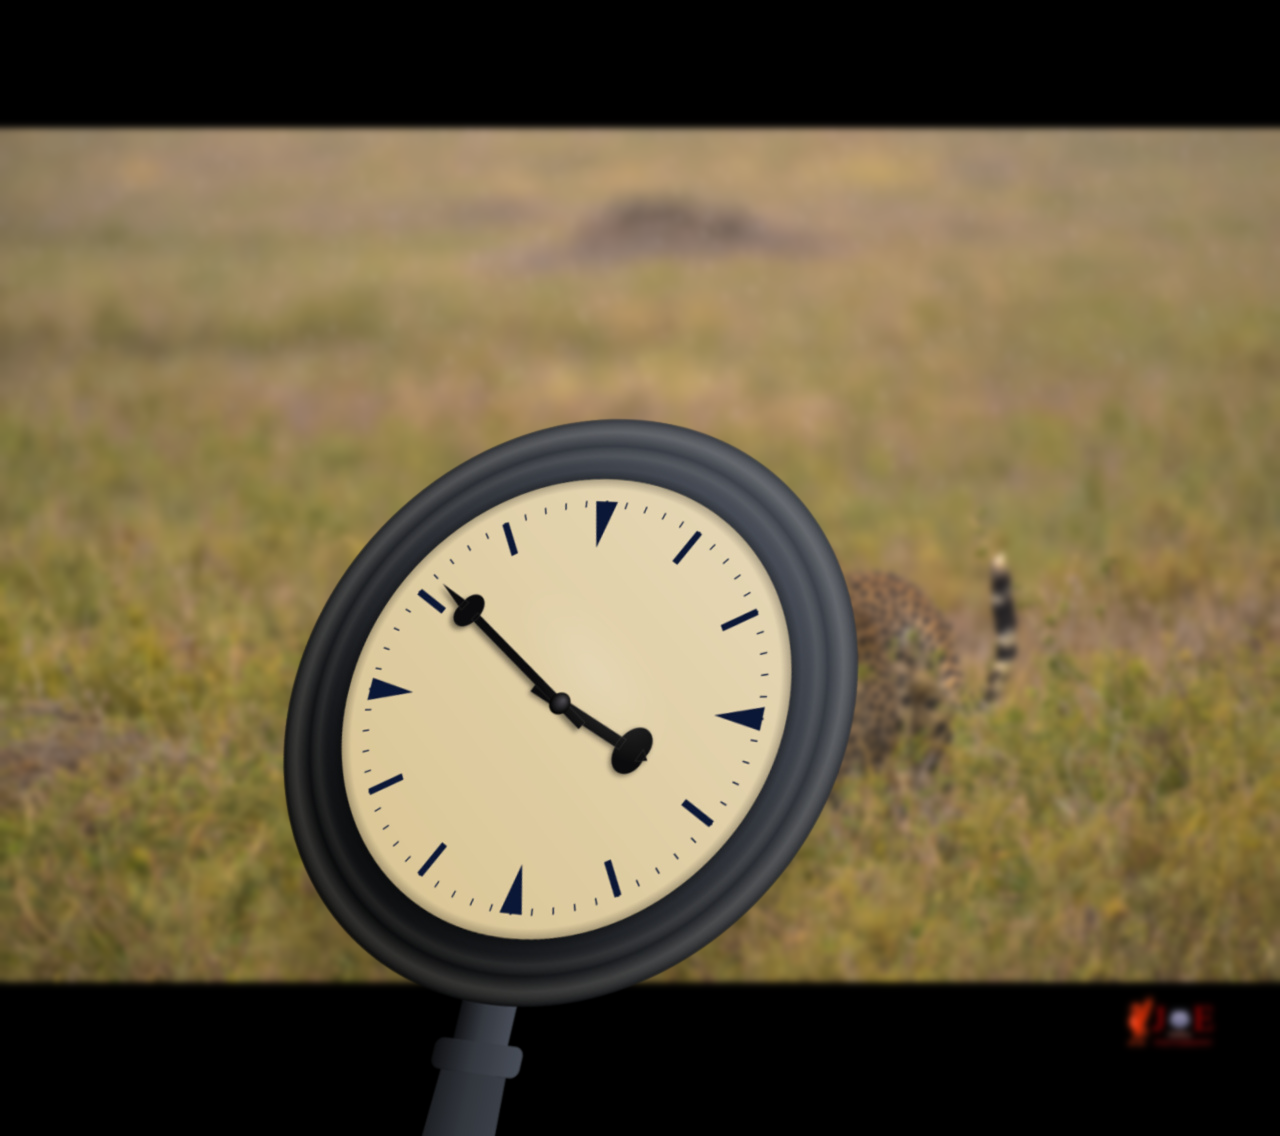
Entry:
3h51
